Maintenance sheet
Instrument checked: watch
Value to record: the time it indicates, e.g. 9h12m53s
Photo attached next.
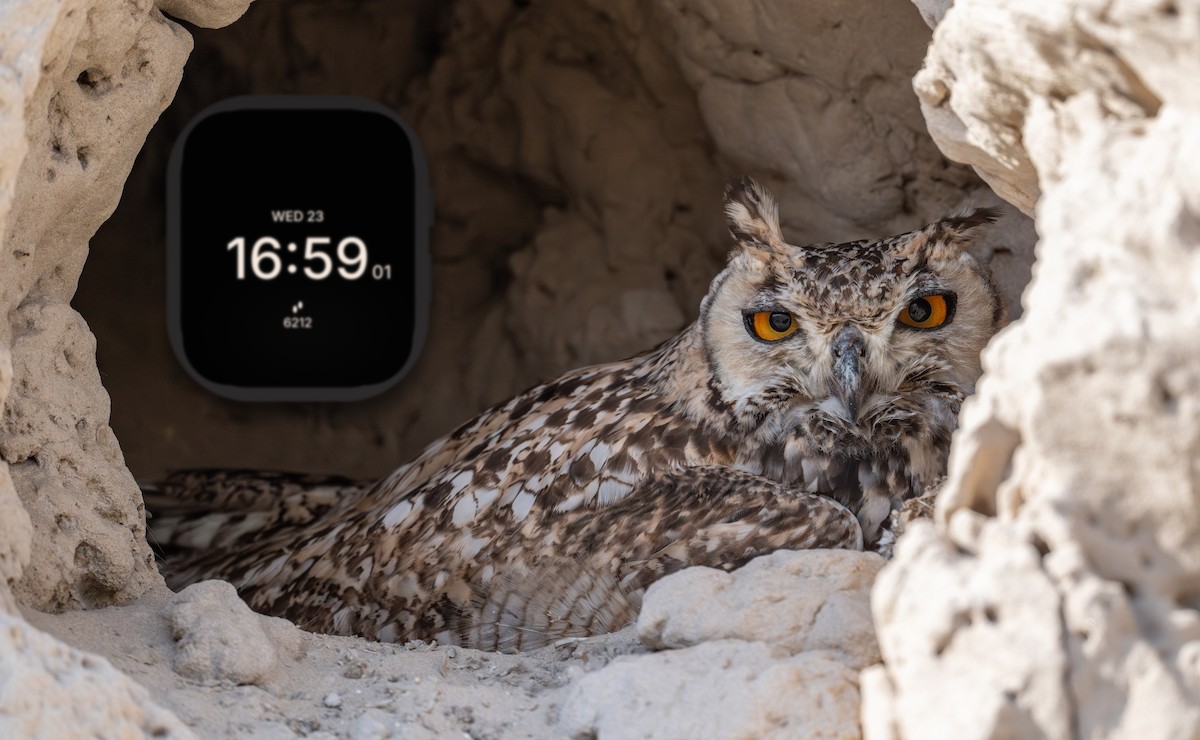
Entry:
16h59m01s
